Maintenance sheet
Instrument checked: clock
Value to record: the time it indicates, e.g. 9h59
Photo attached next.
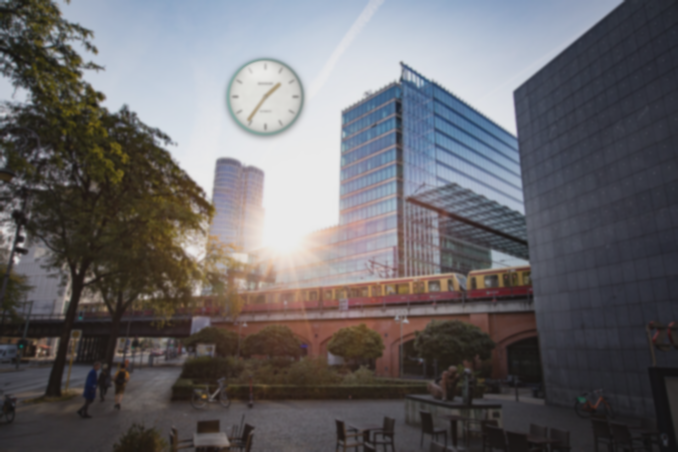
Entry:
1h36
